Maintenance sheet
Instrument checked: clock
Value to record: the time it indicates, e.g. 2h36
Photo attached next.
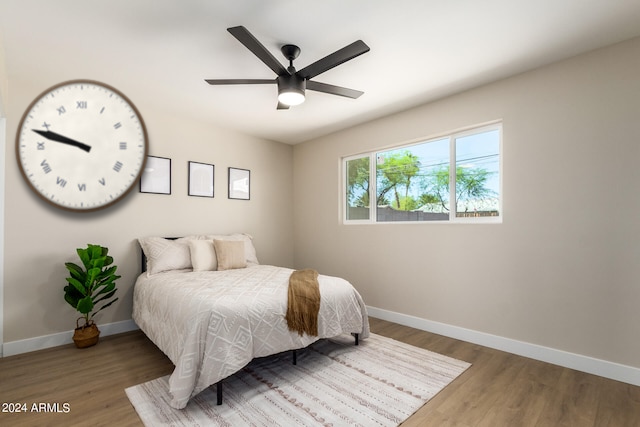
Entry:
9h48
